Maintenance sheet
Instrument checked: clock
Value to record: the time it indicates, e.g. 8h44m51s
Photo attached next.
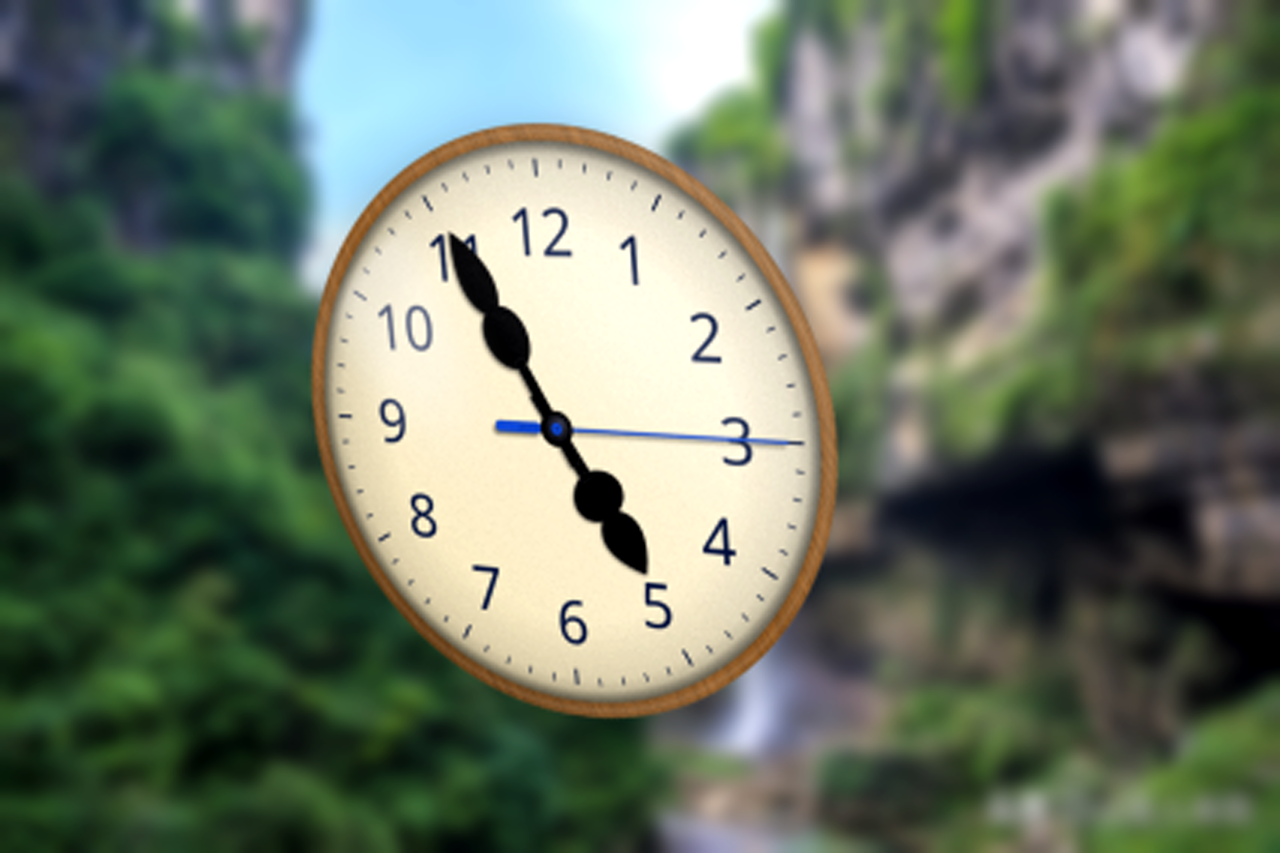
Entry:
4h55m15s
